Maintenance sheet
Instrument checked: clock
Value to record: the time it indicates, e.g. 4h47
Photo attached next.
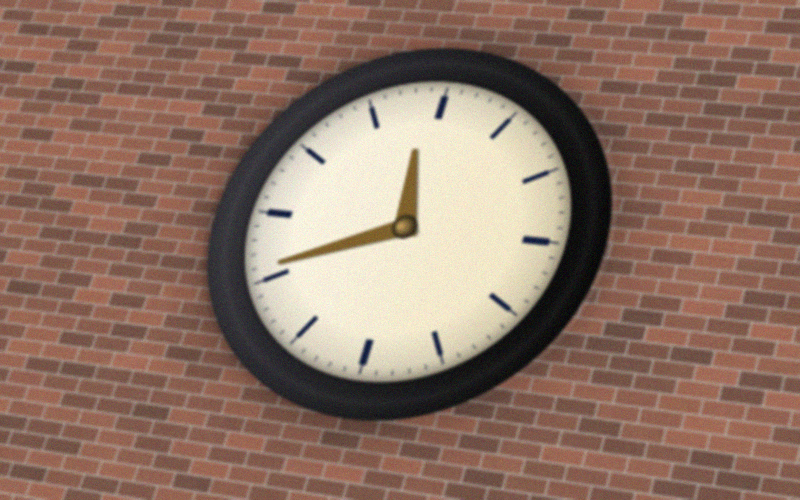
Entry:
11h41
